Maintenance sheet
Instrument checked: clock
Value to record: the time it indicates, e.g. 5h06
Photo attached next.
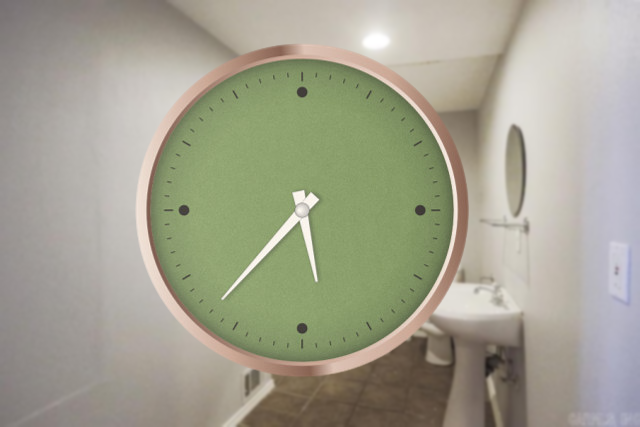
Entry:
5h37
